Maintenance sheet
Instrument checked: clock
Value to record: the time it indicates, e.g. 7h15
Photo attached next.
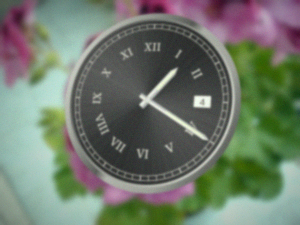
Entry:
1h20
